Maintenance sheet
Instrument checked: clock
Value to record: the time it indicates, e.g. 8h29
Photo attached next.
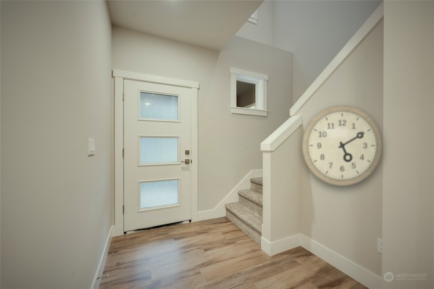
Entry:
5h10
